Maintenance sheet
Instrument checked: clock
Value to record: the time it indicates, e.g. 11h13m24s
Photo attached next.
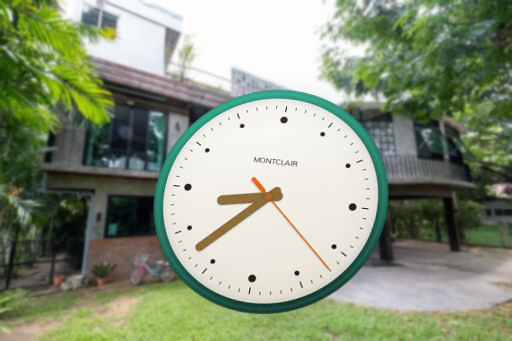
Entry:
8h37m22s
